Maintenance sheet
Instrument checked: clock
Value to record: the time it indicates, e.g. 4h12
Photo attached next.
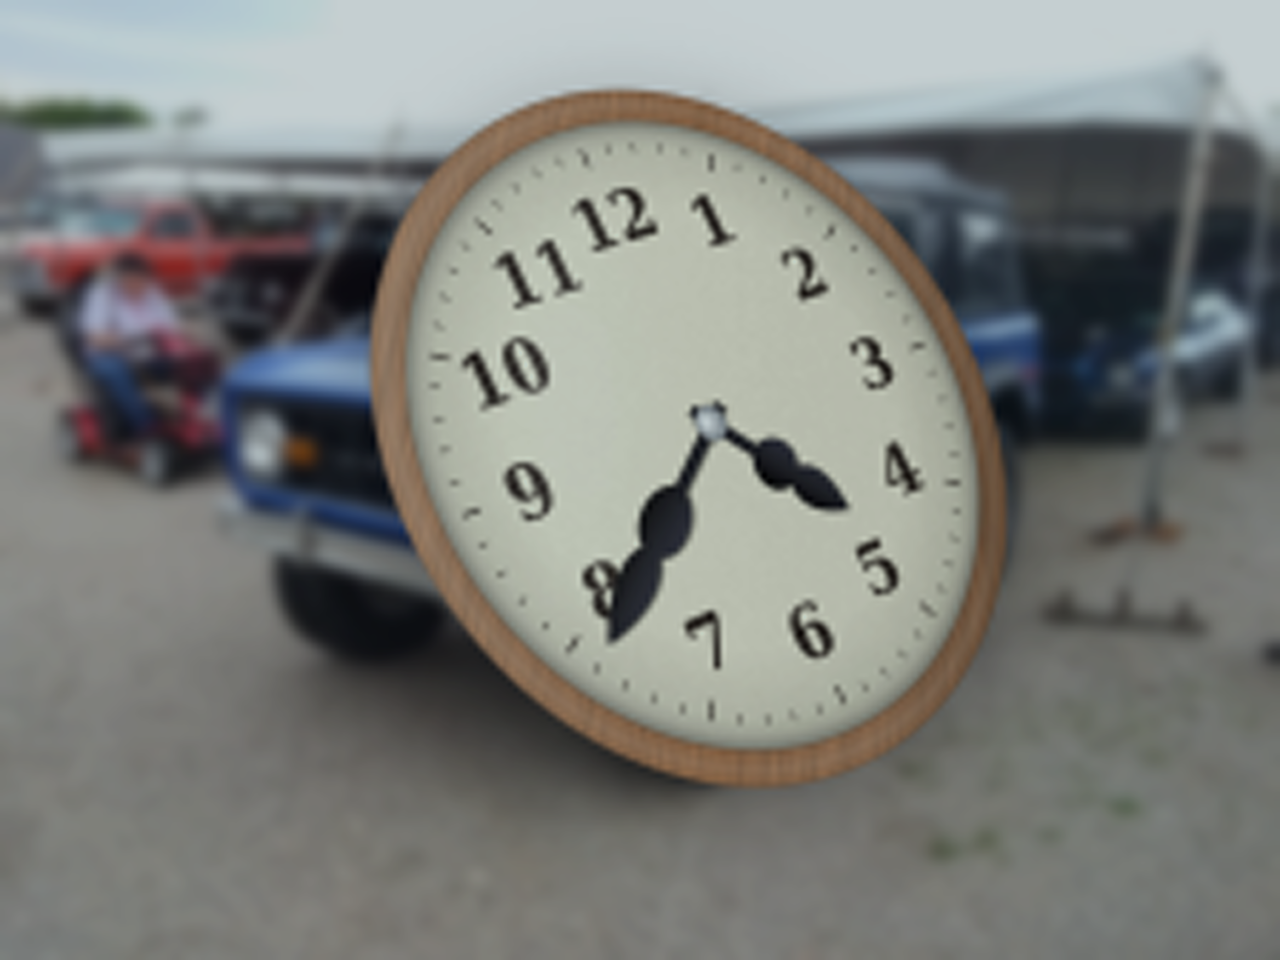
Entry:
4h39
